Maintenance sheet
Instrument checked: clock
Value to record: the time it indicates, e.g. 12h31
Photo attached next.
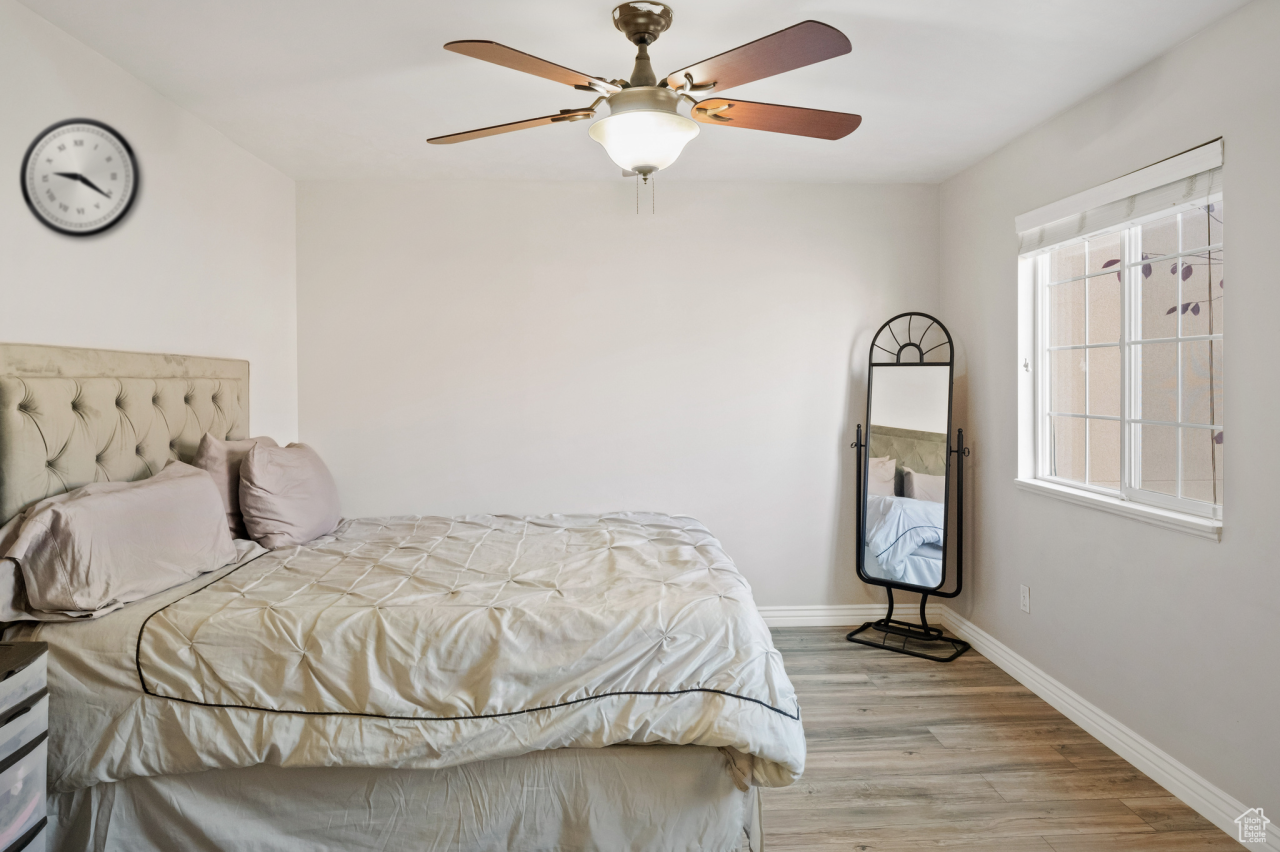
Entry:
9h21
